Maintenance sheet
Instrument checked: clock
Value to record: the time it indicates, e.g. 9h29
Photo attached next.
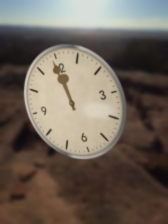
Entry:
11h59
